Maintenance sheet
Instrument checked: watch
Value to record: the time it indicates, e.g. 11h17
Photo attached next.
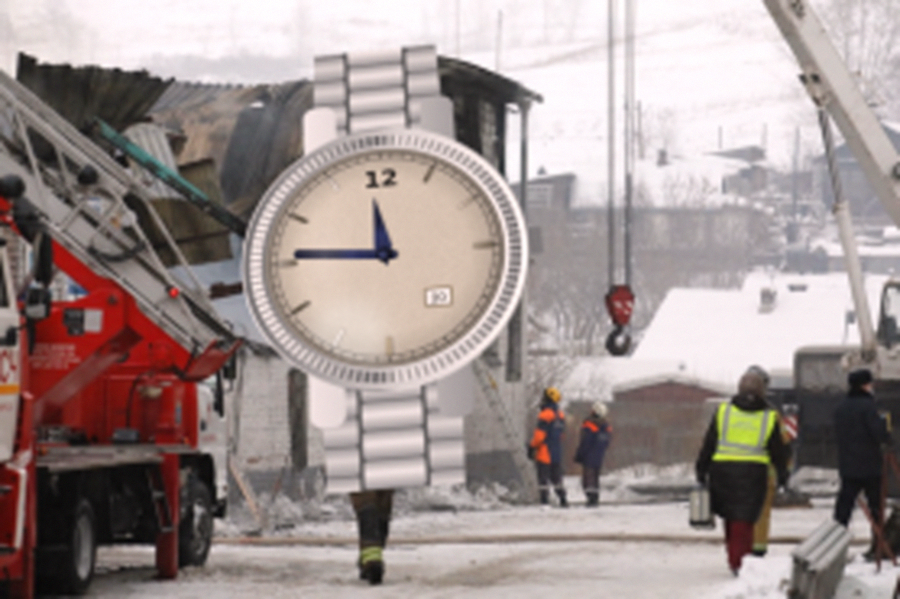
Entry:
11h46
